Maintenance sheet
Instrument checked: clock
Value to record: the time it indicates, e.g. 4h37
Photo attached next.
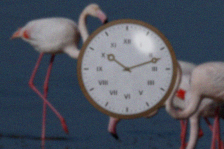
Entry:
10h12
